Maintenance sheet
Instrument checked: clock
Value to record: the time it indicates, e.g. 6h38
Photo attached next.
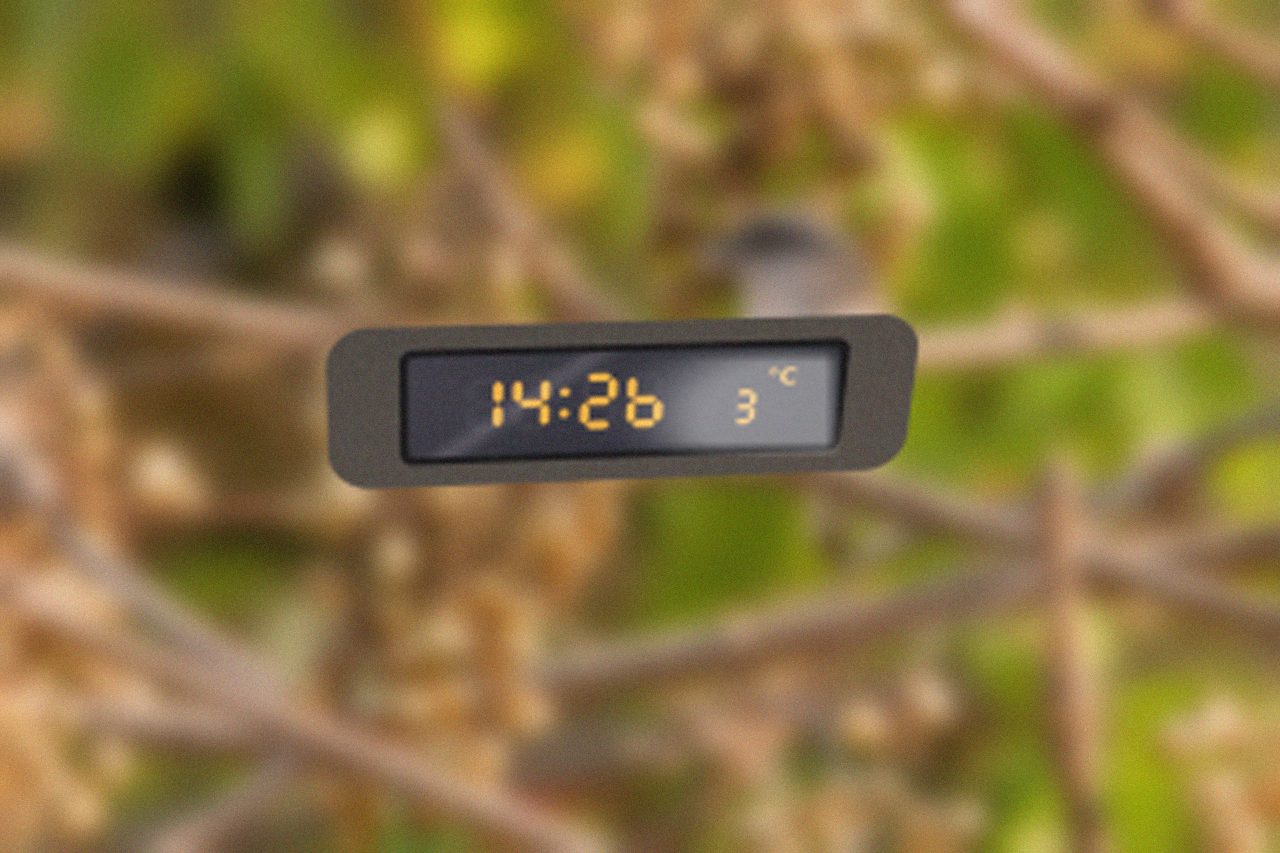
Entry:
14h26
